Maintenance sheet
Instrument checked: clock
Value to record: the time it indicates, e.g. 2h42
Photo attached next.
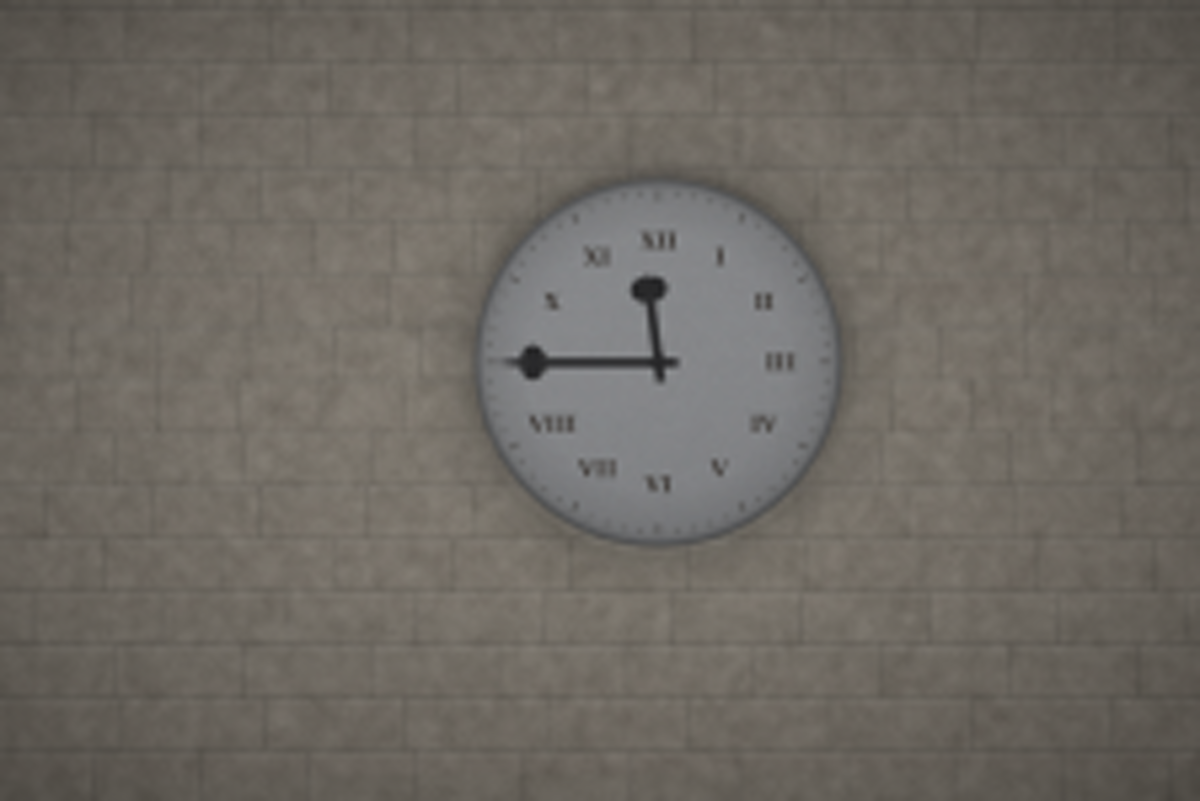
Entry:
11h45
